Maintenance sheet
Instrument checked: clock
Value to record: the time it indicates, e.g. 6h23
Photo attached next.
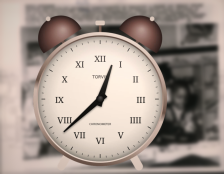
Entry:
12h38
